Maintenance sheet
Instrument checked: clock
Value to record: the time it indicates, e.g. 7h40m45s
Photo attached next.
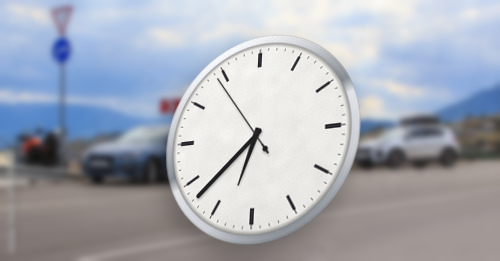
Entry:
6h37m54s
